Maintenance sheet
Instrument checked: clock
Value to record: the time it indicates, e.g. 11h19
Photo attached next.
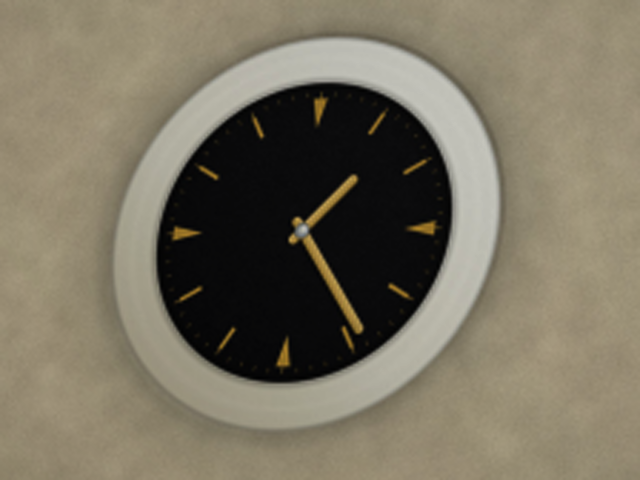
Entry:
1h24
